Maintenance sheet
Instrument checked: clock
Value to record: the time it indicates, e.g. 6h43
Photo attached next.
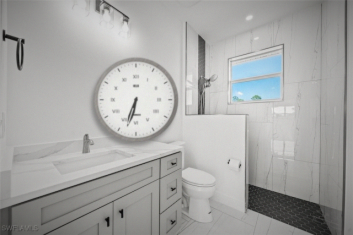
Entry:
6h33
